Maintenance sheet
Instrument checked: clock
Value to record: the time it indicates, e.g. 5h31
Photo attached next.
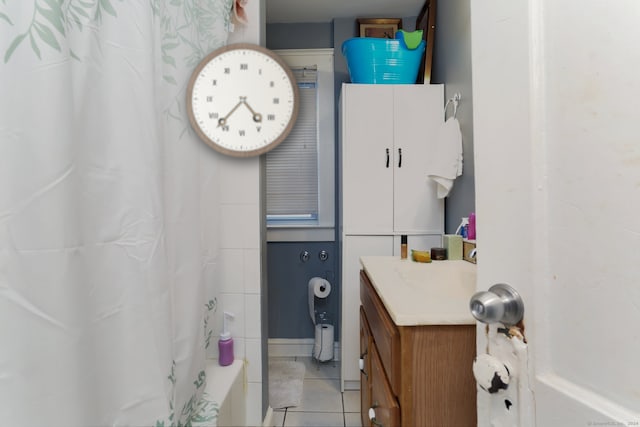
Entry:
4h37
